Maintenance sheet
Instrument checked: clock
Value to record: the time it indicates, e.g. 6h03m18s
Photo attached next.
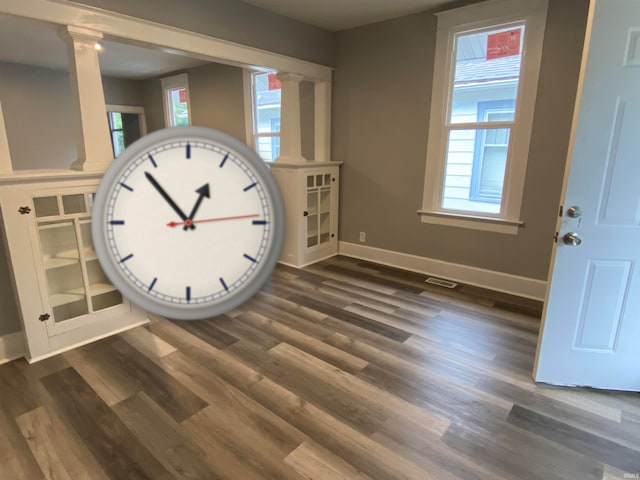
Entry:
12h53m14s
